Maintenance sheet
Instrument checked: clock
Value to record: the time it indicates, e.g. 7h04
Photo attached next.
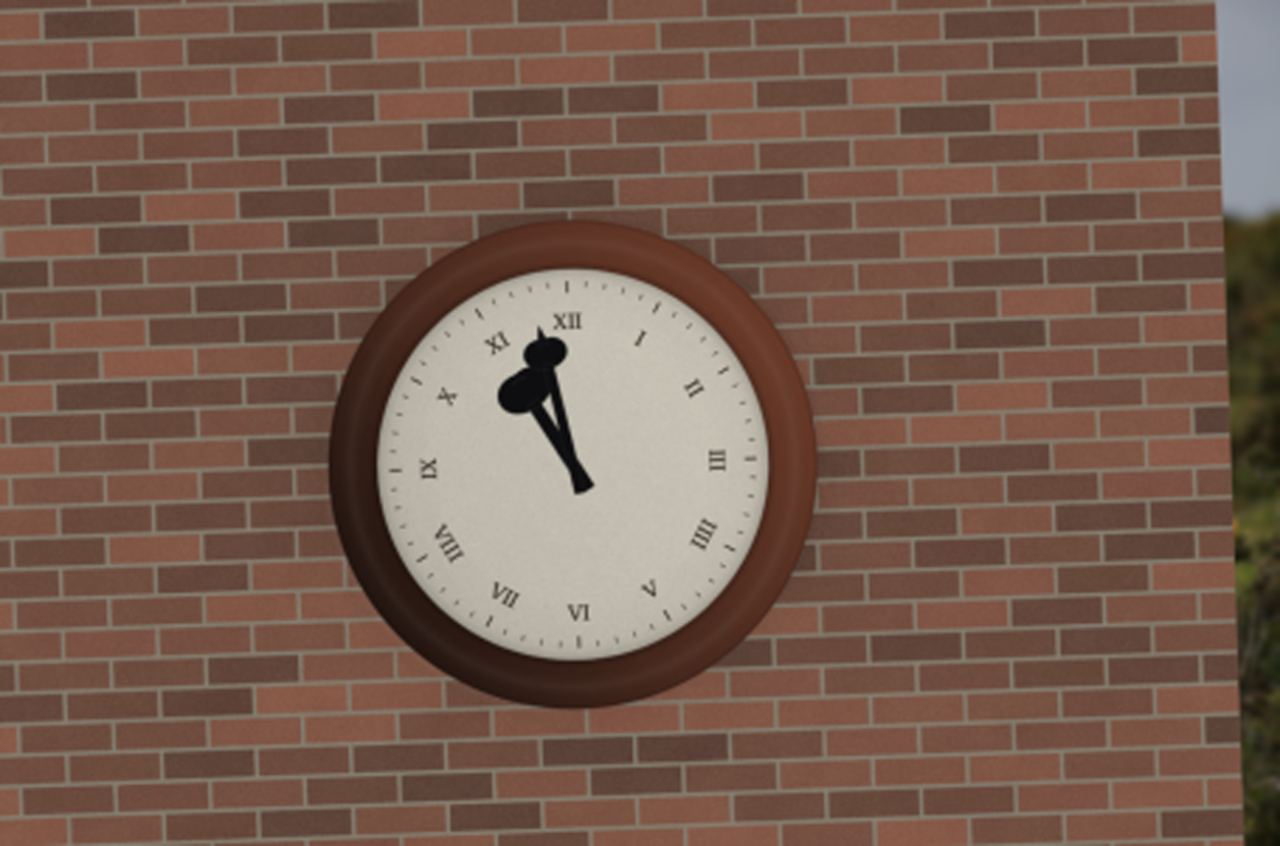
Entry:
10h58
